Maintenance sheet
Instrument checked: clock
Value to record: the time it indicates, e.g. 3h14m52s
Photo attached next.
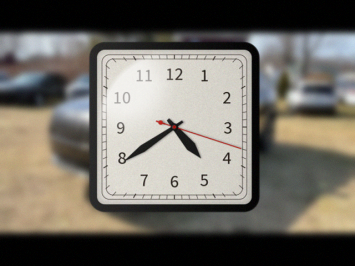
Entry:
4h39m18s
